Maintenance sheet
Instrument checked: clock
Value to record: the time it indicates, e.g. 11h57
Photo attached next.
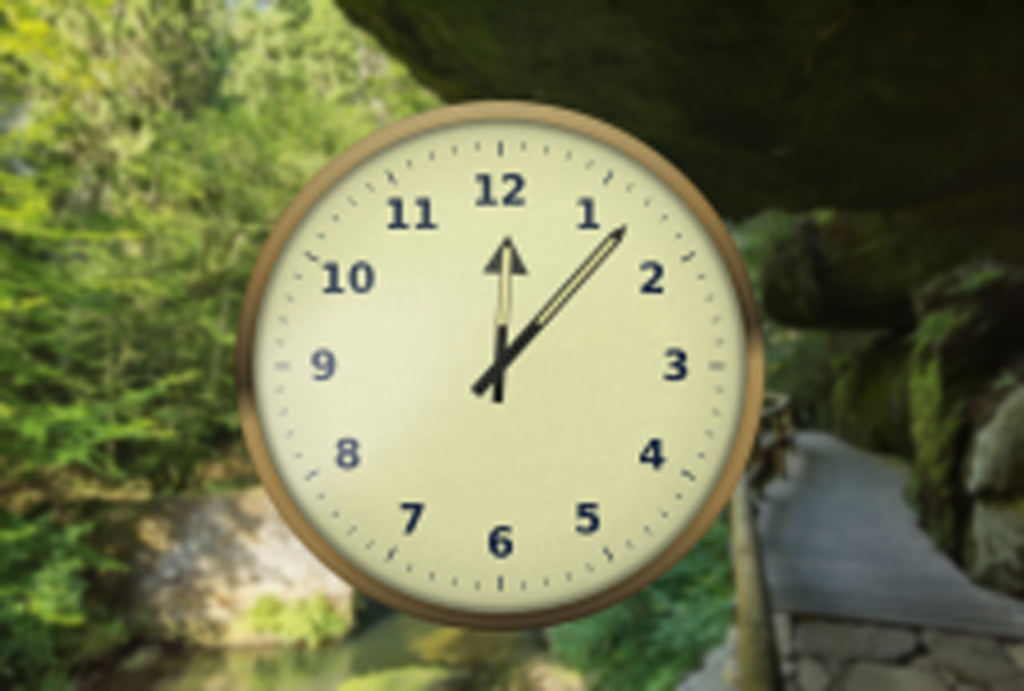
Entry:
12h07
